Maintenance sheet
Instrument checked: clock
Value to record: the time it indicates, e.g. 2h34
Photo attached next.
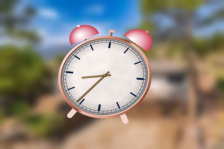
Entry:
8h36
